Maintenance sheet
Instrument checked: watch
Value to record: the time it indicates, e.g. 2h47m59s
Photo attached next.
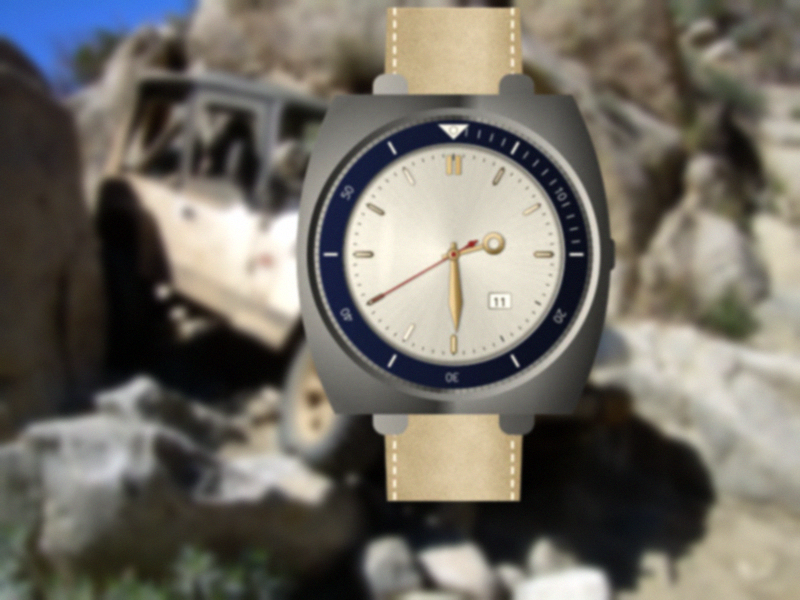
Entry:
2h29m40s
